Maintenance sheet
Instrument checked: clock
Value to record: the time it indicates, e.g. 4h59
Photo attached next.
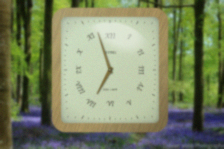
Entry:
6h57
